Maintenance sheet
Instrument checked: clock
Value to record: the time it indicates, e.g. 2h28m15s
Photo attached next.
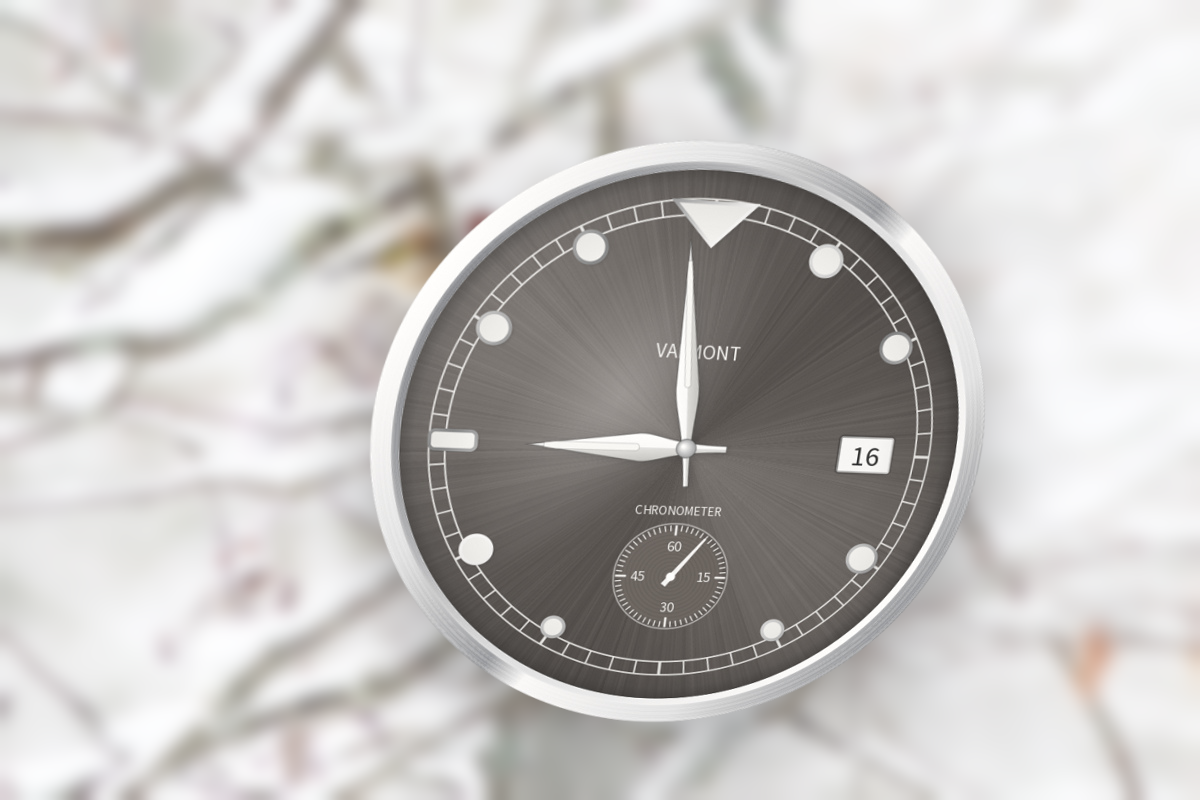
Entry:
8h59m06s
